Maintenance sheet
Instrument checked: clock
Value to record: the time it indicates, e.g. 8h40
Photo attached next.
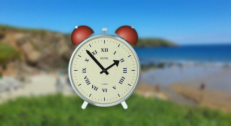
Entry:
1h53
